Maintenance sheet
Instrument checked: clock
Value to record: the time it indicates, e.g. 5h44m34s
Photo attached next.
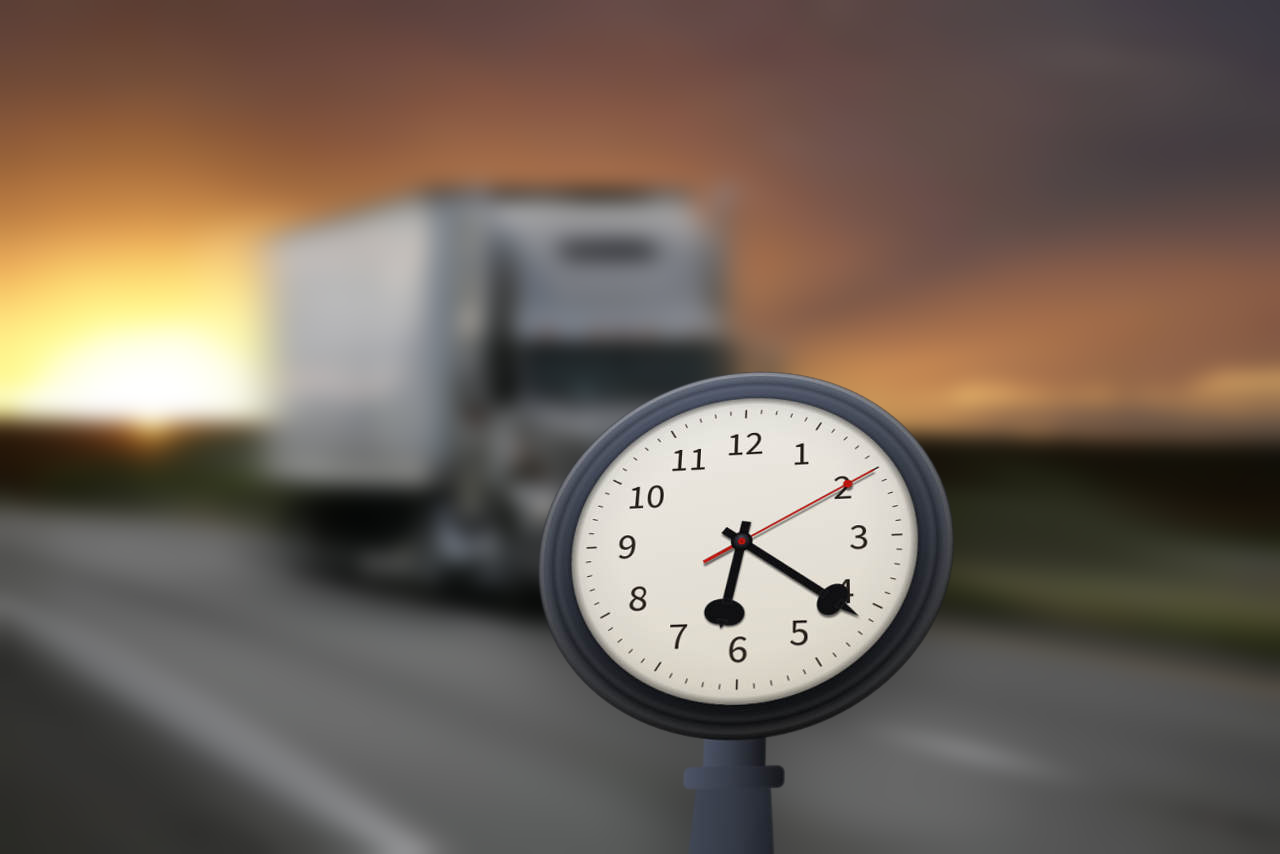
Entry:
6h21m10s
